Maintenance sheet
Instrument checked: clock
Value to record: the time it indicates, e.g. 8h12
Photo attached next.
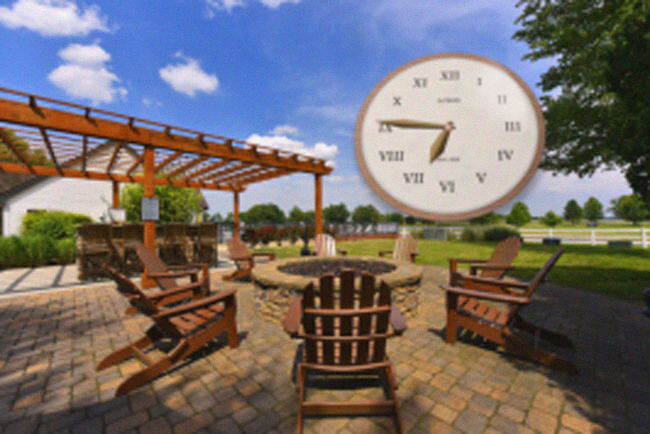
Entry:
6h46
